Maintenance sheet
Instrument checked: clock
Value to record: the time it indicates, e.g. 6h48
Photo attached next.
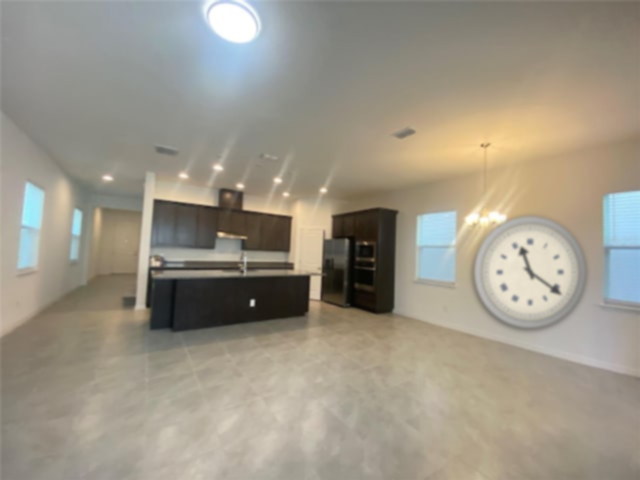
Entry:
11h21
